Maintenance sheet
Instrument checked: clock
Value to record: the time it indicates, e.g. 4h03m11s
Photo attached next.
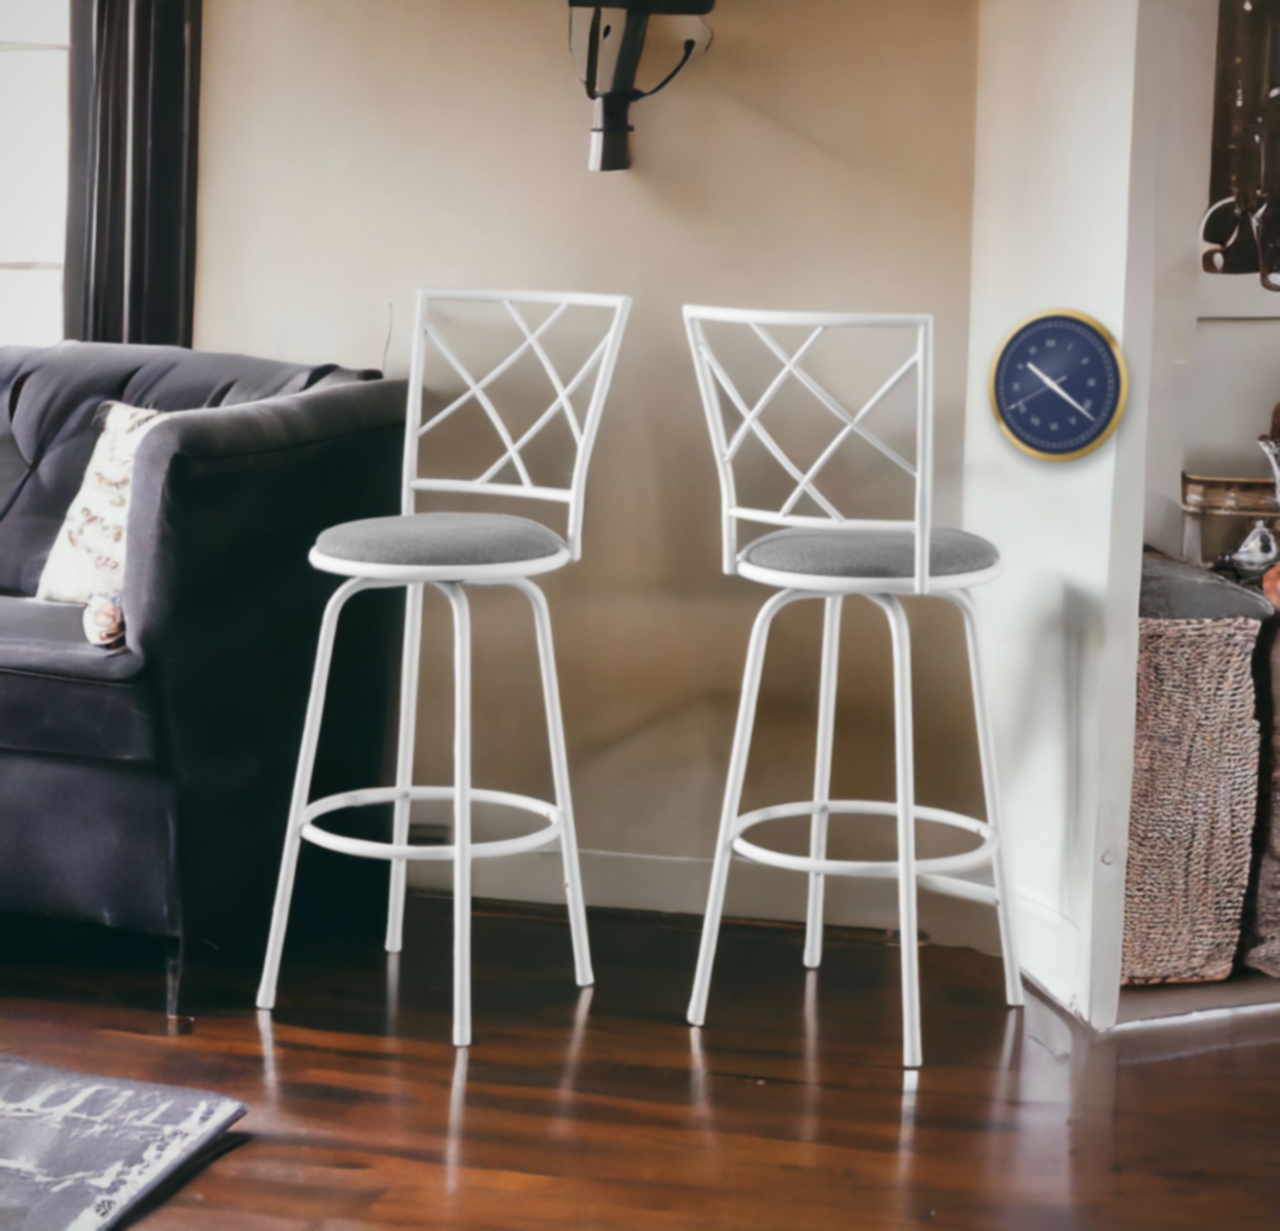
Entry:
10h21m41s
